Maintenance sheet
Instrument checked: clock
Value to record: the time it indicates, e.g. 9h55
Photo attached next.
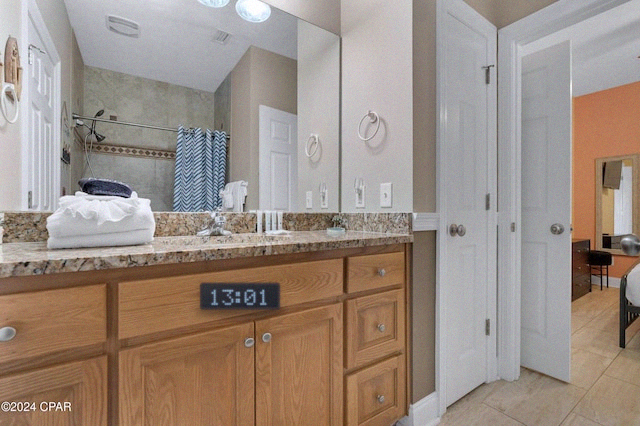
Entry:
13h01
